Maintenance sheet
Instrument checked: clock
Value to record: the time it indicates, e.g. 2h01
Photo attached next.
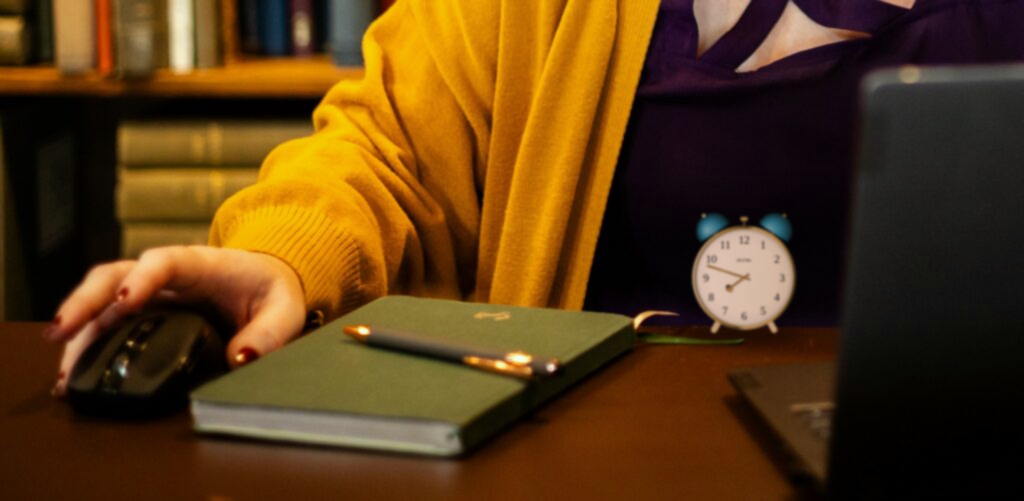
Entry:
7h48
